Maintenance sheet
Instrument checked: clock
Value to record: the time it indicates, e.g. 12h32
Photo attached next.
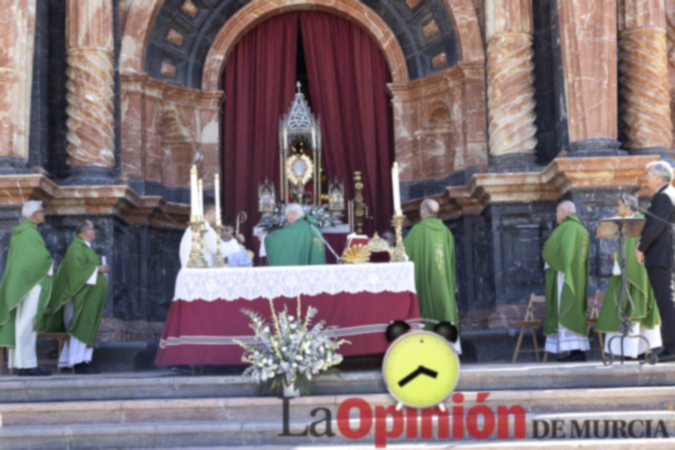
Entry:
3h39
